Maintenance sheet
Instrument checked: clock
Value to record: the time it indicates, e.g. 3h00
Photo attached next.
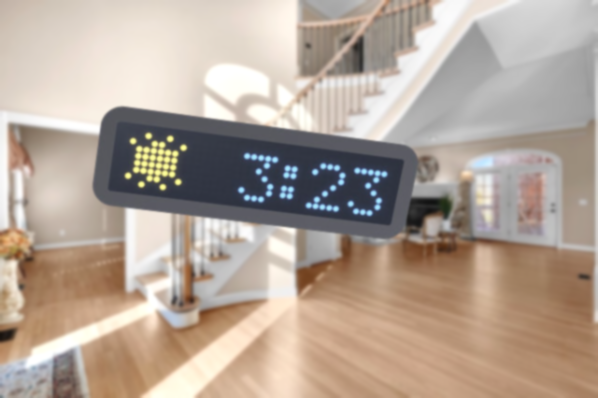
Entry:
3h23
